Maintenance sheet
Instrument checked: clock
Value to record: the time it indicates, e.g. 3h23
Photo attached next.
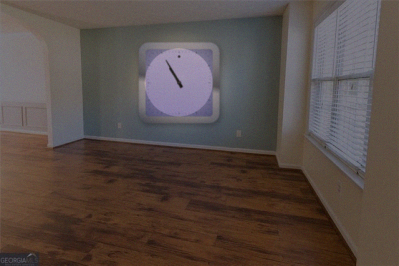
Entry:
10h55
